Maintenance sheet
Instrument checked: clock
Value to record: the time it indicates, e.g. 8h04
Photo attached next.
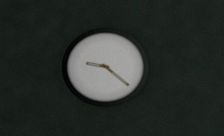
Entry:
9h22
